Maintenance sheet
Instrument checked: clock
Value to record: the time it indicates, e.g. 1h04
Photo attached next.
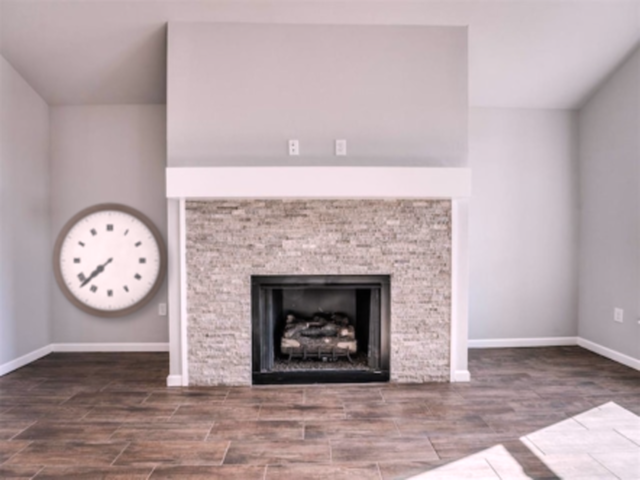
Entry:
7h38
